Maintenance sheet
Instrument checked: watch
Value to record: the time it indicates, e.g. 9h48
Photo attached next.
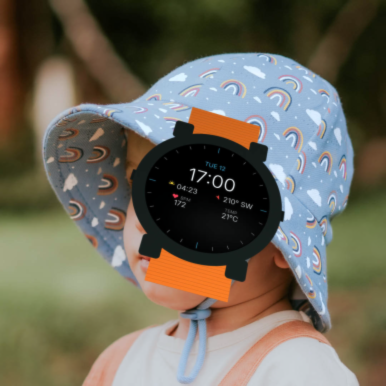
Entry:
17h00
